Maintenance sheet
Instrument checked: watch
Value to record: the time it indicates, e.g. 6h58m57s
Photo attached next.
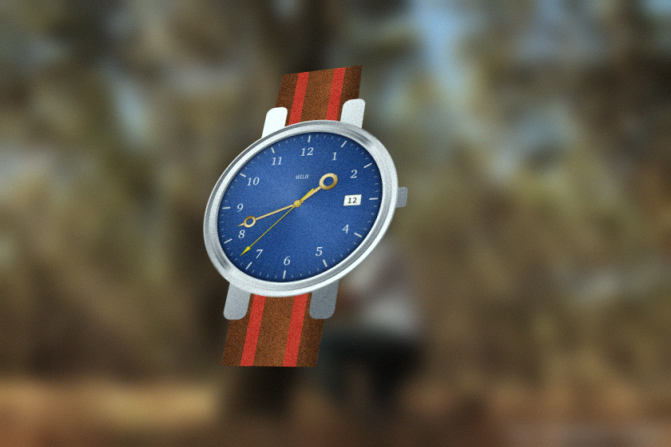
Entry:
1h41m37s
